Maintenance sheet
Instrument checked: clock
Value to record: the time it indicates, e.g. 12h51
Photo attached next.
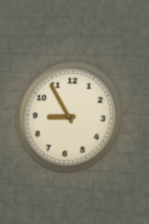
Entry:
8h54
